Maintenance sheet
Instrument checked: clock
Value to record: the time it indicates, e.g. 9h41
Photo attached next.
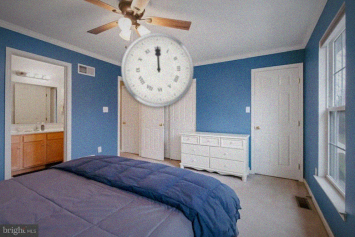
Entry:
12h00
